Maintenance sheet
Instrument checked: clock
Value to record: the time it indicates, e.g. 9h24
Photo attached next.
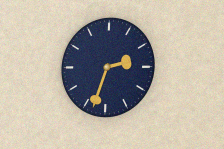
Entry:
2h33
